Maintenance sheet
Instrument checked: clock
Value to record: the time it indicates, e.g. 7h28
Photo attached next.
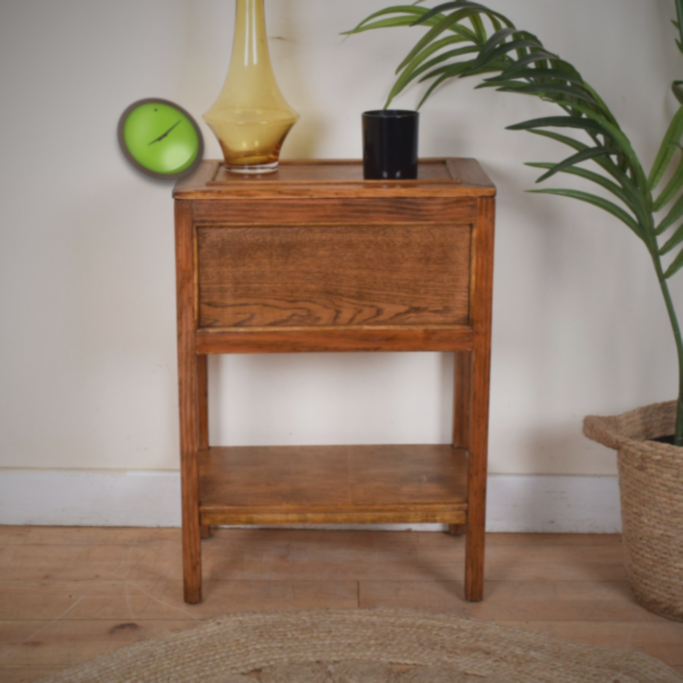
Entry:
8h09
